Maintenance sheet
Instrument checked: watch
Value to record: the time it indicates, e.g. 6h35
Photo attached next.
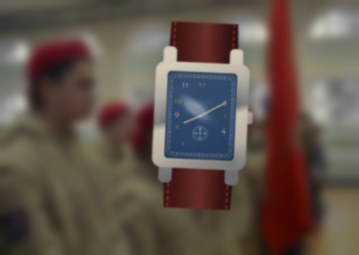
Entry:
8h10
